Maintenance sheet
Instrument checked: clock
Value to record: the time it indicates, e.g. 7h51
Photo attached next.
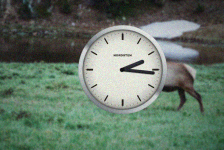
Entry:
2h16
